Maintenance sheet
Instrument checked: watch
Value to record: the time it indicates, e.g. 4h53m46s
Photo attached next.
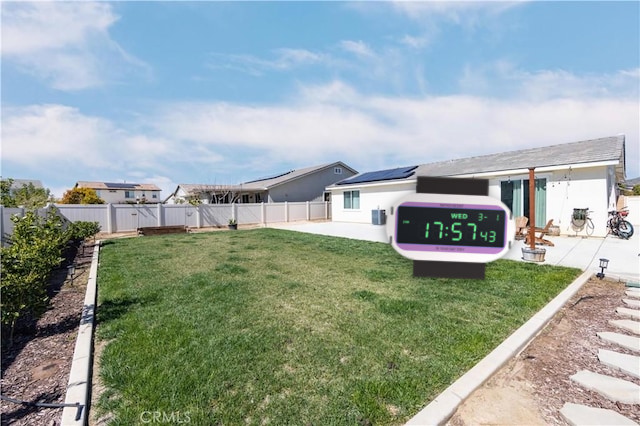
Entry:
17h57m43s
